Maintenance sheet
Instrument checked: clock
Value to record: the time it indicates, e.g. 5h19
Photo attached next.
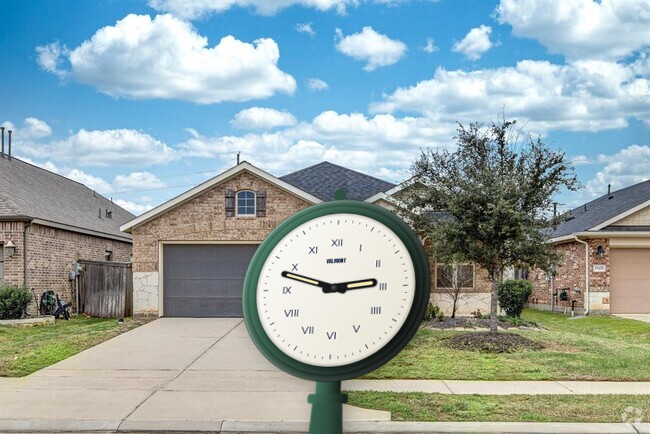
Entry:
2h48
